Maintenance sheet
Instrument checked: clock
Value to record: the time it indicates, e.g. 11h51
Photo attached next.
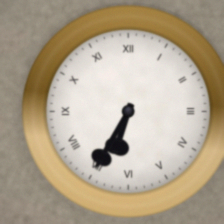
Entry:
6h35
